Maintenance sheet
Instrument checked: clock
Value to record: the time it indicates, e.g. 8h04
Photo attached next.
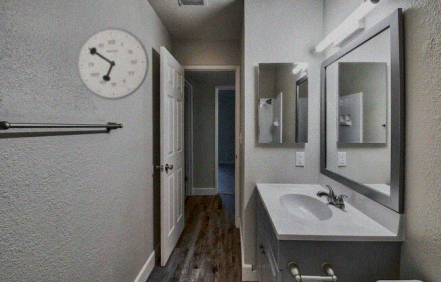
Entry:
6h51
